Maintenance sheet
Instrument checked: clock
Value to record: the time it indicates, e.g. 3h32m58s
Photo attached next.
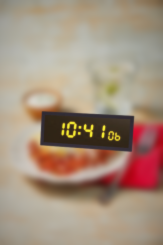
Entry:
10h41m06s
